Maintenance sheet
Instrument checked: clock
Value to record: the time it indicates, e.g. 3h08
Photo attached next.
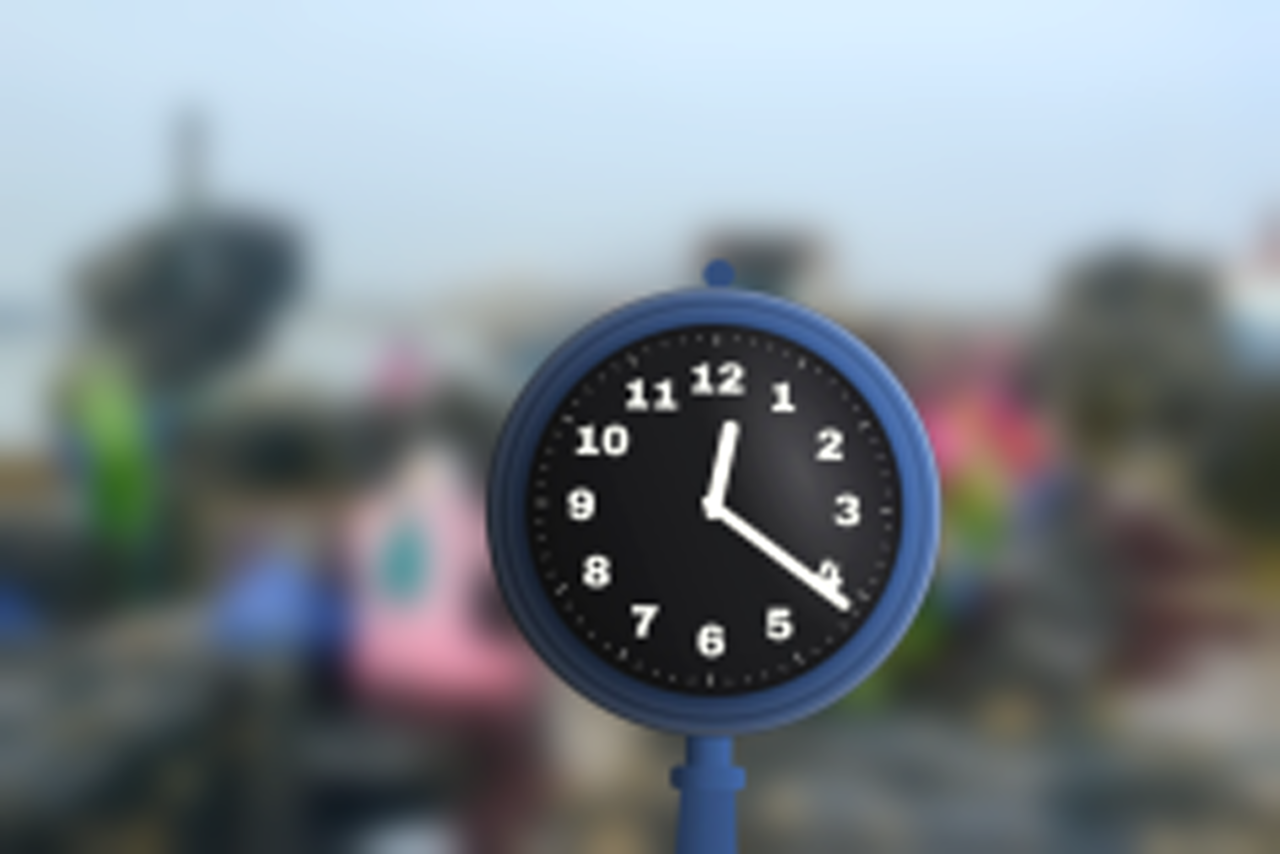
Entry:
12h21
